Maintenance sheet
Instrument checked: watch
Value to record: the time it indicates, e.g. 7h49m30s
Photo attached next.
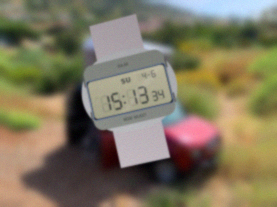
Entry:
15h13m34s
